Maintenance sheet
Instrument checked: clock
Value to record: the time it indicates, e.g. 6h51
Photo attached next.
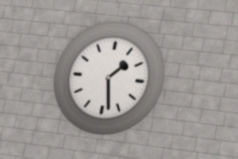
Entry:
1h28
